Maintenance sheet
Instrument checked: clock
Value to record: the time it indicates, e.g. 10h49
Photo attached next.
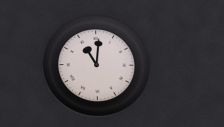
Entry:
11h01
